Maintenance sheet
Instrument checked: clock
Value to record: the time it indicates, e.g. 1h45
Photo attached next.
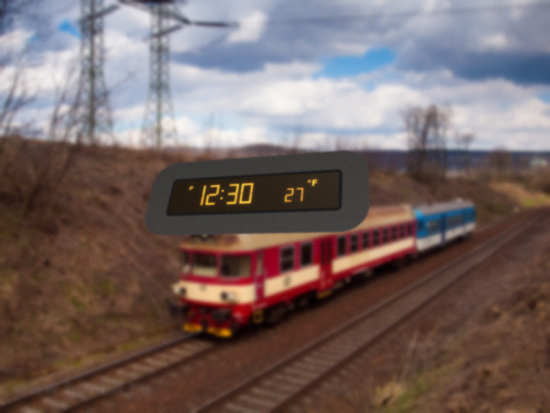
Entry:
12h30
